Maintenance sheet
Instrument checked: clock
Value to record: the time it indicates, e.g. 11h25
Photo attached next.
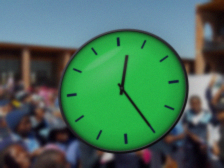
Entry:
12h25
